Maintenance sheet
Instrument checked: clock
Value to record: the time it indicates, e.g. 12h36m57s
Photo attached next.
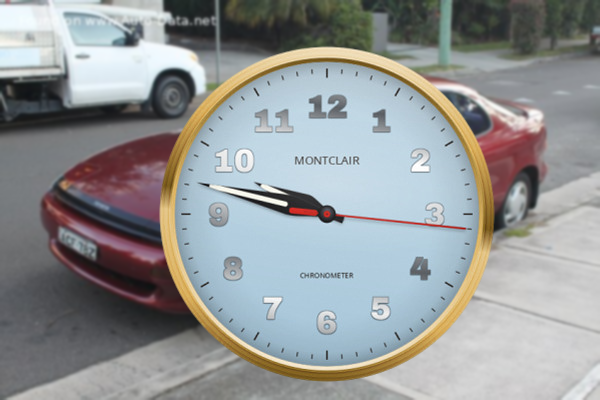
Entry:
9h47m16s
